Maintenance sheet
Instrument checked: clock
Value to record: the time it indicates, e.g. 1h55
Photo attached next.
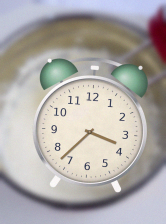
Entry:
3h37
